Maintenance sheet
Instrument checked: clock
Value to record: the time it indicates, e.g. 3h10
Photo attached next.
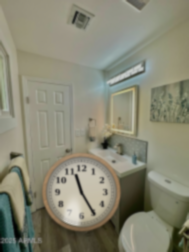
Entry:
11h25
